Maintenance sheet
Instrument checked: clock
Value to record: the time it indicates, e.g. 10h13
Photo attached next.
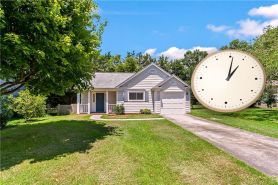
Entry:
1h01
